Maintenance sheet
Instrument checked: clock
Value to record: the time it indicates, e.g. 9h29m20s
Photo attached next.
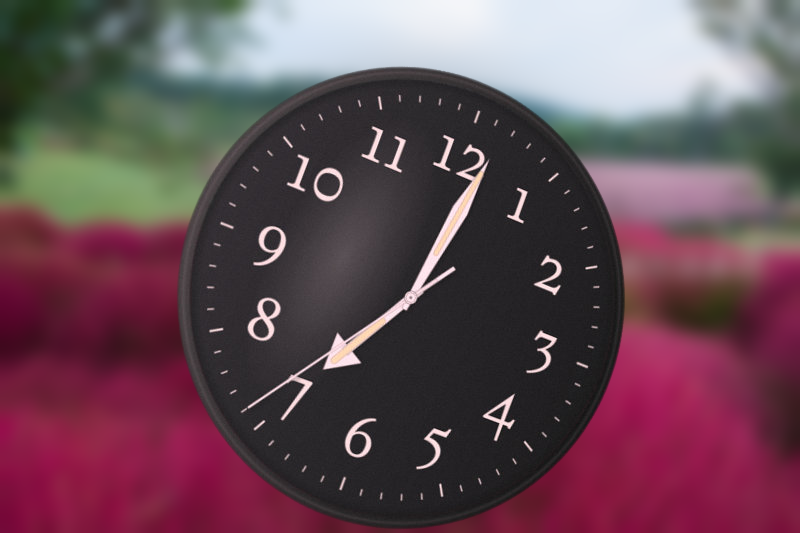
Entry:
7h01m36s
